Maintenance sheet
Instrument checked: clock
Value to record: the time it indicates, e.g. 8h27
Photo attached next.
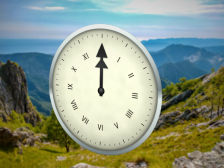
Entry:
12h00
